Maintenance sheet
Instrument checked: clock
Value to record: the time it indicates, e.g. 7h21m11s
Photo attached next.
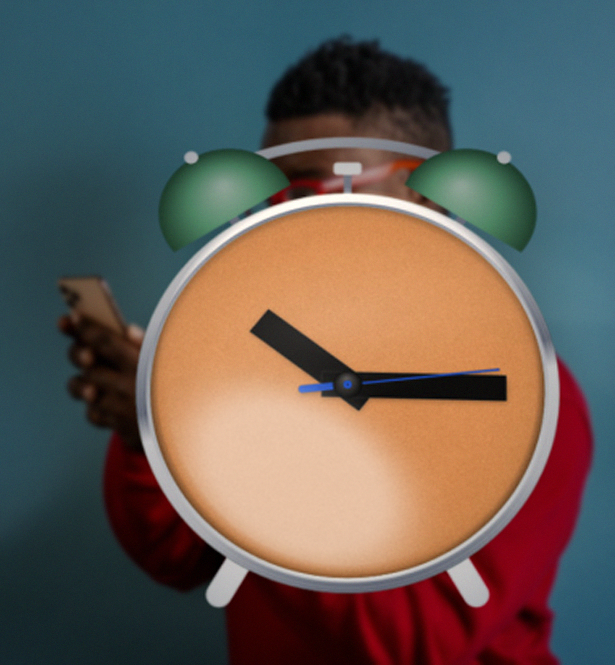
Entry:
10h15m14s
